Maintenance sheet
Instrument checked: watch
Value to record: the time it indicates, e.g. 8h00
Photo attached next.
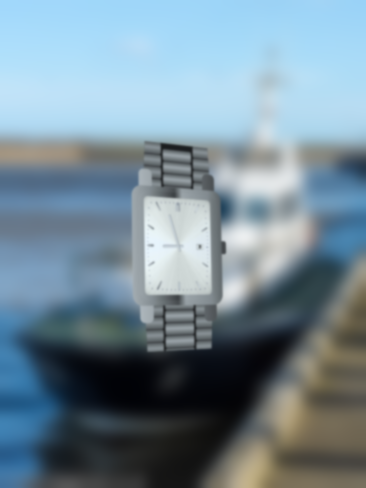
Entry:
8h57
